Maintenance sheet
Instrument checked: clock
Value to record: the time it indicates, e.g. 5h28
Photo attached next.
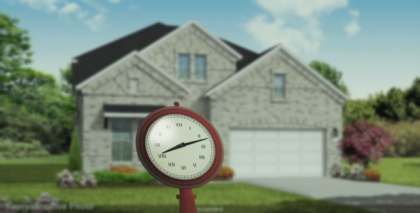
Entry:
8h12
